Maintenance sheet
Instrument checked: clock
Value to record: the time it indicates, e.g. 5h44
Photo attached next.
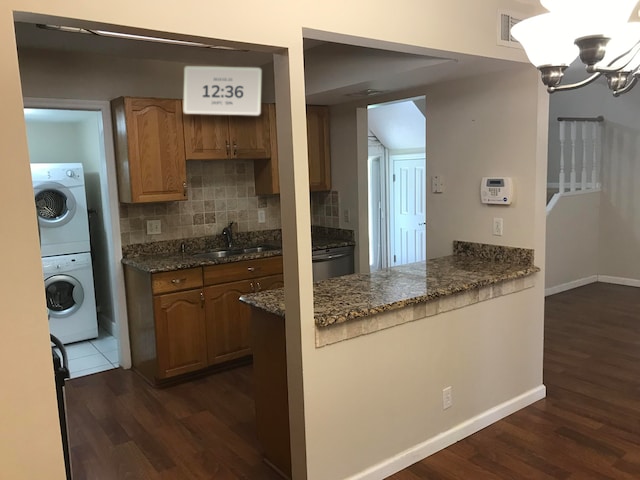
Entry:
12h36
